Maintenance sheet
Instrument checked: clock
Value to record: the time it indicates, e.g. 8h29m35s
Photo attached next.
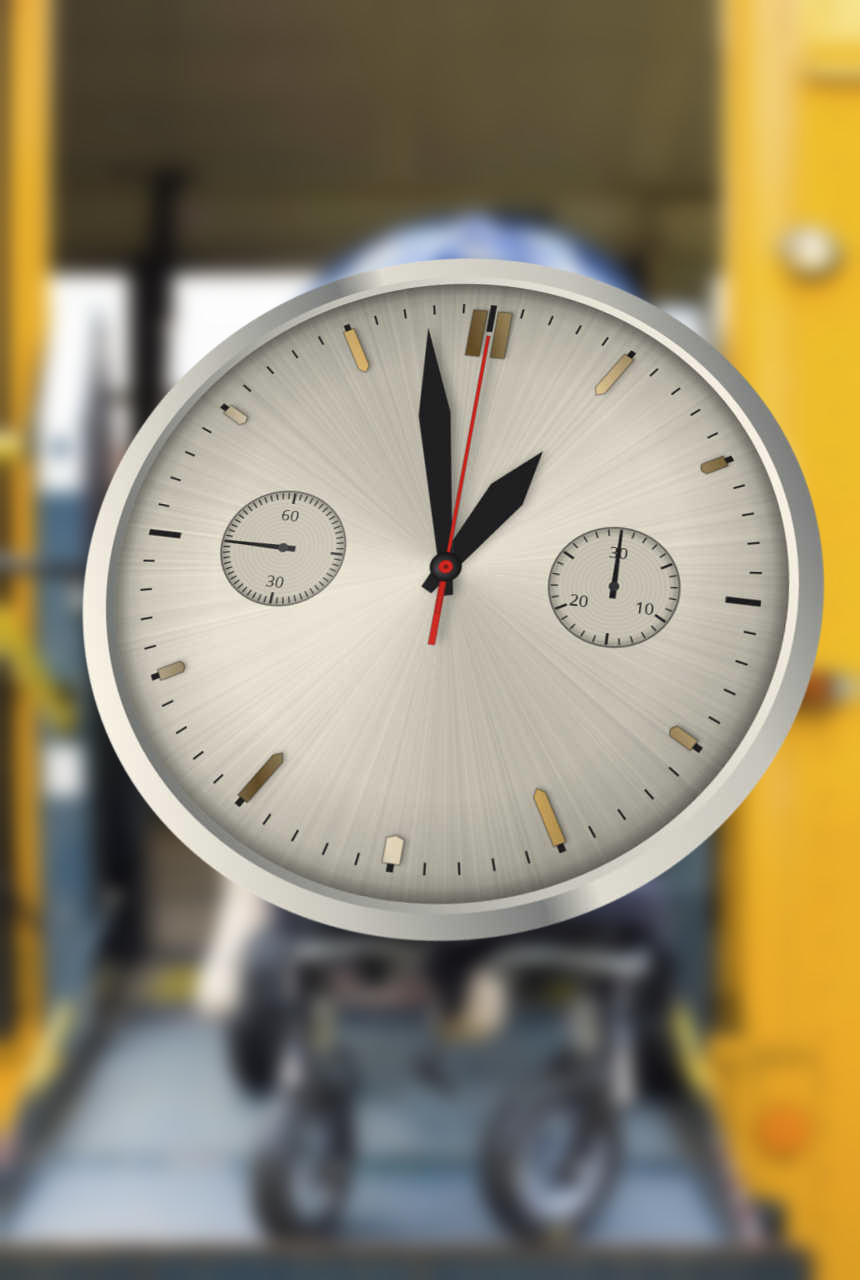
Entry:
12h57m45s
